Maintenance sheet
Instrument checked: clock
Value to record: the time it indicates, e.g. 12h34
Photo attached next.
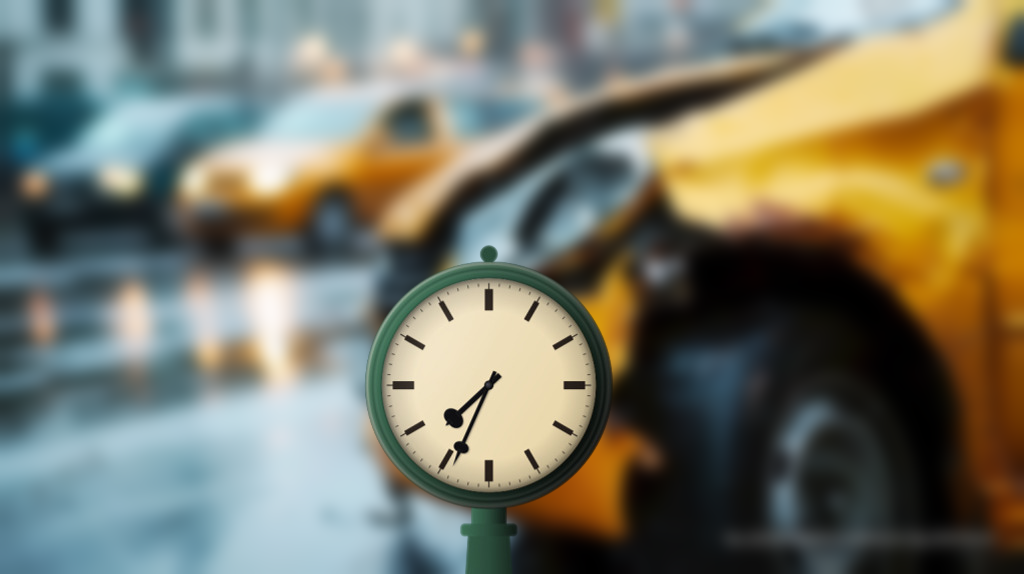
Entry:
7h34
